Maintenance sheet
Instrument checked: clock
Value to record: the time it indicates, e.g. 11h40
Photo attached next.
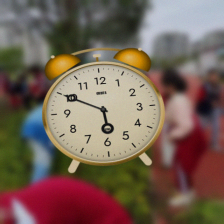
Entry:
5h50
